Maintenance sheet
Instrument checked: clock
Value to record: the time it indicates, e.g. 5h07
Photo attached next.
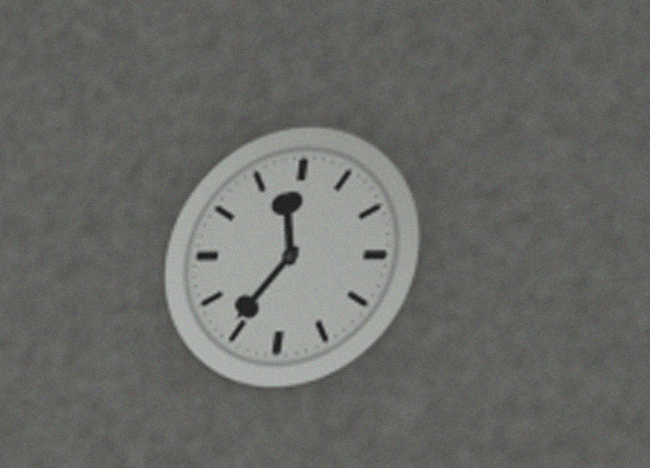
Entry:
11h36
